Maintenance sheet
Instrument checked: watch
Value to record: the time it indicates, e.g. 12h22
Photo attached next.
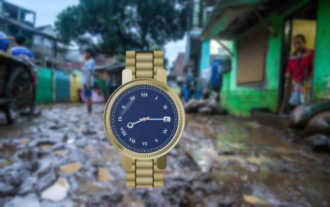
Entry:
8h15
